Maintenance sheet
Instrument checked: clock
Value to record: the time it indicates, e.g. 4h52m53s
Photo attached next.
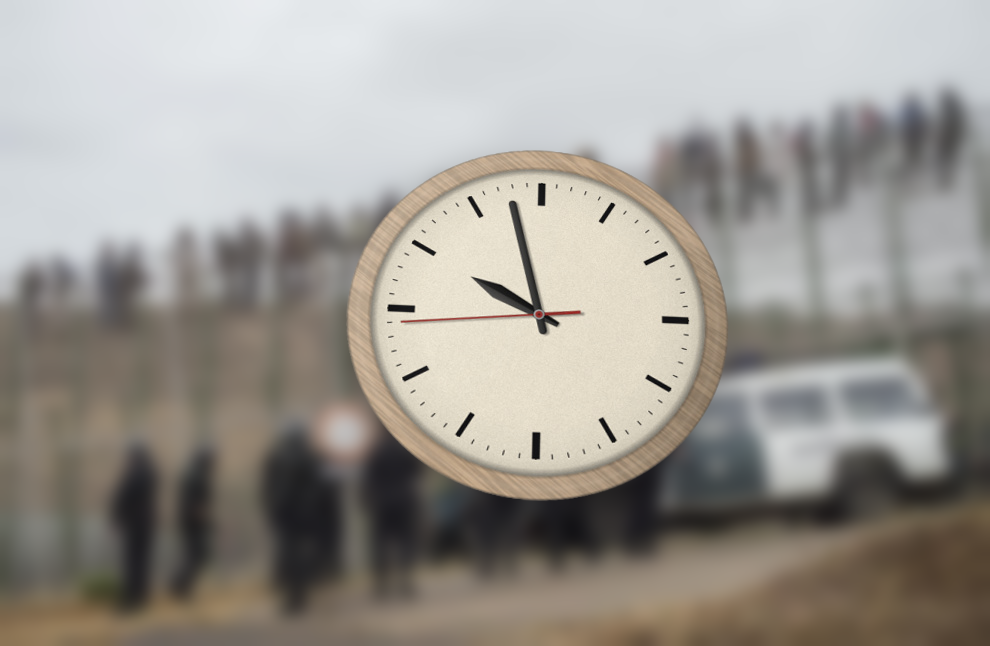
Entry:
9h57m44s
